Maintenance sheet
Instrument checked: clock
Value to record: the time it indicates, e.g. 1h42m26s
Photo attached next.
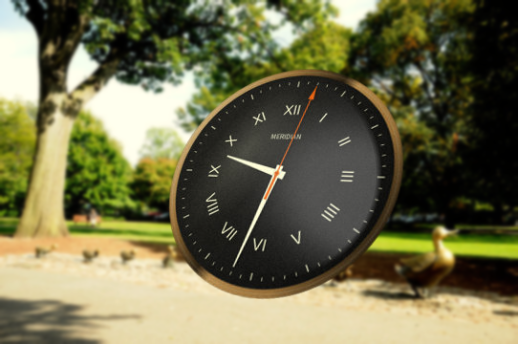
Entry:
9h32m02s
